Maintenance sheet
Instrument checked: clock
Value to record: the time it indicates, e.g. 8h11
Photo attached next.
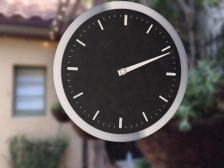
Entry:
2h11
